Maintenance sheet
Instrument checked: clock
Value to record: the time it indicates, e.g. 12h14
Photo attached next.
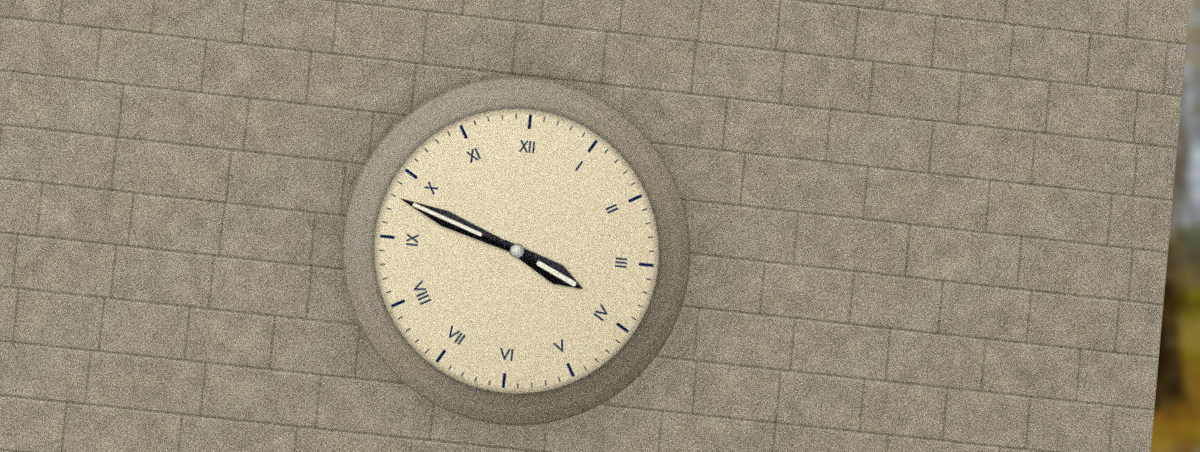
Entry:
3h48
